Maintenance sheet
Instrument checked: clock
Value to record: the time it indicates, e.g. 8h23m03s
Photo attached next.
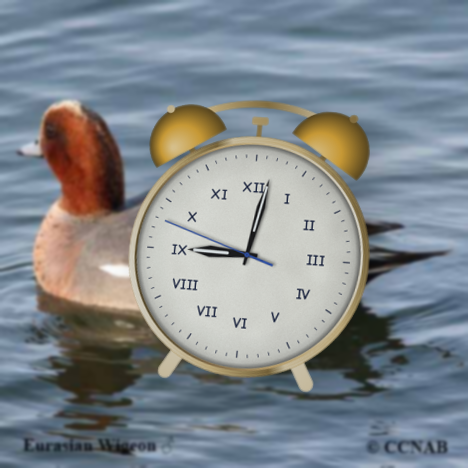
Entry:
9h01m48s
